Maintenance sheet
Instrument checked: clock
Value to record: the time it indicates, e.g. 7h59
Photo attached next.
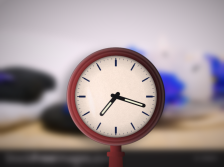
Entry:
7h18
